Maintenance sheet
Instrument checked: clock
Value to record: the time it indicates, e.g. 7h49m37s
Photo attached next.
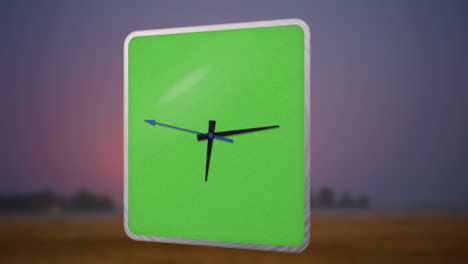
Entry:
6h13m47s
